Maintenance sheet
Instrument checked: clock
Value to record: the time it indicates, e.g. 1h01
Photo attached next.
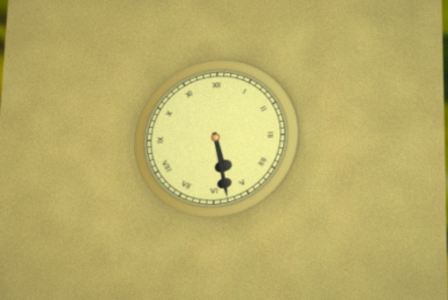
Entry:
5h28
